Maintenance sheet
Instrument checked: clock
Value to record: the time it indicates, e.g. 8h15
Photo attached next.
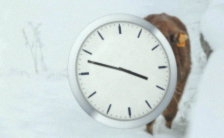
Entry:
3h48
